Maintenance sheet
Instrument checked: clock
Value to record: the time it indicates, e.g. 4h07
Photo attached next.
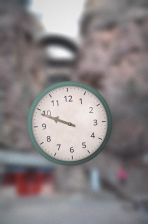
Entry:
9h49
